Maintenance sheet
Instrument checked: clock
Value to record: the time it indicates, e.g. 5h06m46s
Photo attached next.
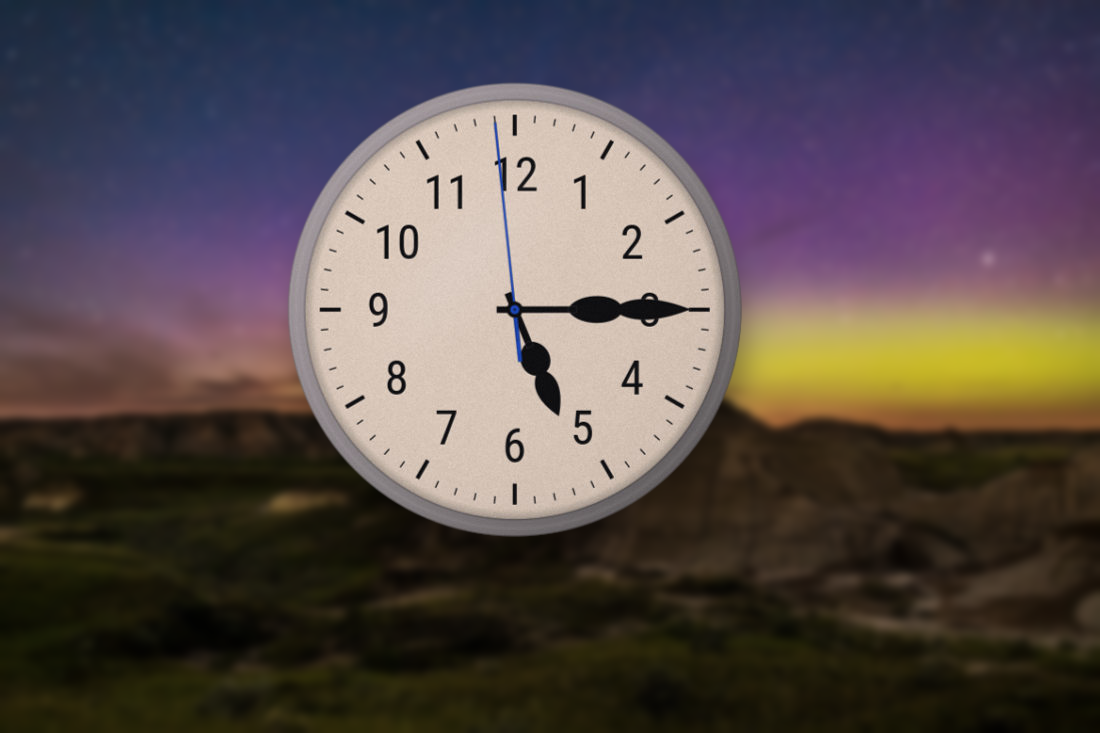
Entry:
5h14m59s
